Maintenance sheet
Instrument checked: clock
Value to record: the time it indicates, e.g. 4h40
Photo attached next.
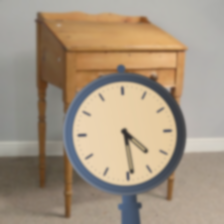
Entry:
4h29
